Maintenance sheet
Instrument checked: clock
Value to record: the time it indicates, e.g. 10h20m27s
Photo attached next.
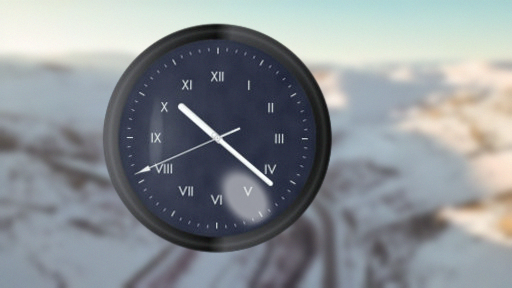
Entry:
10h21m41s
